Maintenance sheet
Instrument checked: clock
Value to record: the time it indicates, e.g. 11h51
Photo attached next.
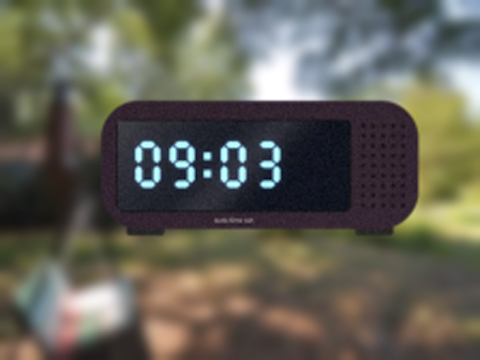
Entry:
9h03
